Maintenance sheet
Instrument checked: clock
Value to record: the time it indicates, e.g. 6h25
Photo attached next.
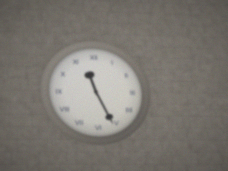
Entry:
11h26
